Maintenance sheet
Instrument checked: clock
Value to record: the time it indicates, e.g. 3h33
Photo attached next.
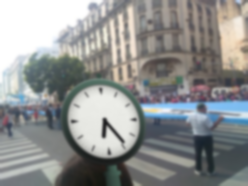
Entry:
6h24
